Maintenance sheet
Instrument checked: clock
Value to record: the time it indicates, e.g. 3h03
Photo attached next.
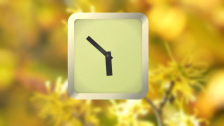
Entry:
5h52
